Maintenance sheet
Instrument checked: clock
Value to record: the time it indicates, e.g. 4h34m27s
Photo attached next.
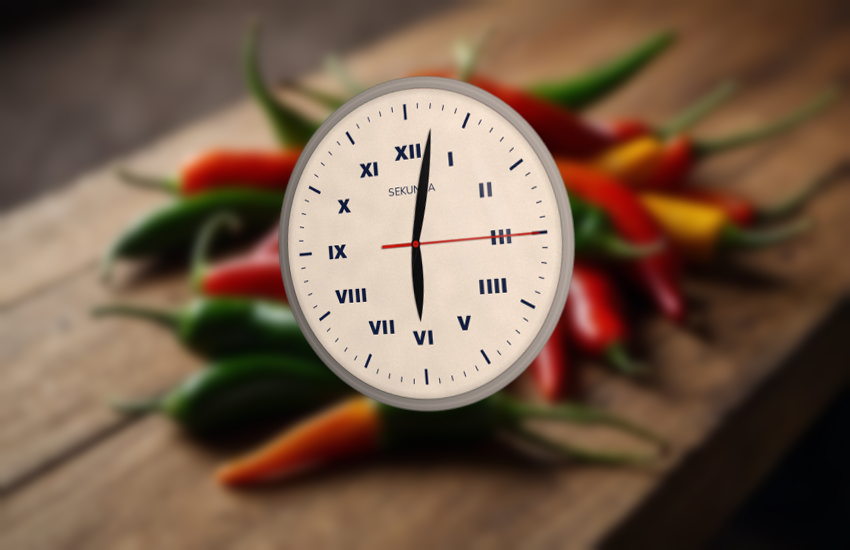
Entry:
6h02m15s
